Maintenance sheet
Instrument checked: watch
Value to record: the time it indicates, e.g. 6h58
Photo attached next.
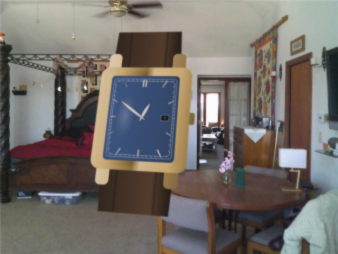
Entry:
12h51
